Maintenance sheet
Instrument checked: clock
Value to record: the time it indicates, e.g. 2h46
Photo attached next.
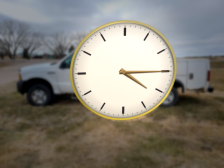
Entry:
4h15
